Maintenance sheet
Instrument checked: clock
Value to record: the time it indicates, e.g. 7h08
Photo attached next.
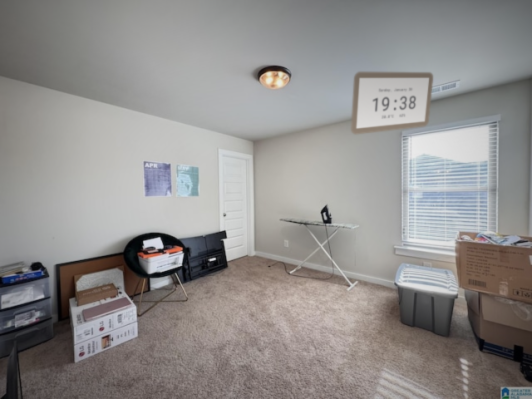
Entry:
19h38
